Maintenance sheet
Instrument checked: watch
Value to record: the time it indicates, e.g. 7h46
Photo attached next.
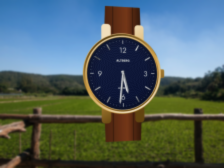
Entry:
5h31
